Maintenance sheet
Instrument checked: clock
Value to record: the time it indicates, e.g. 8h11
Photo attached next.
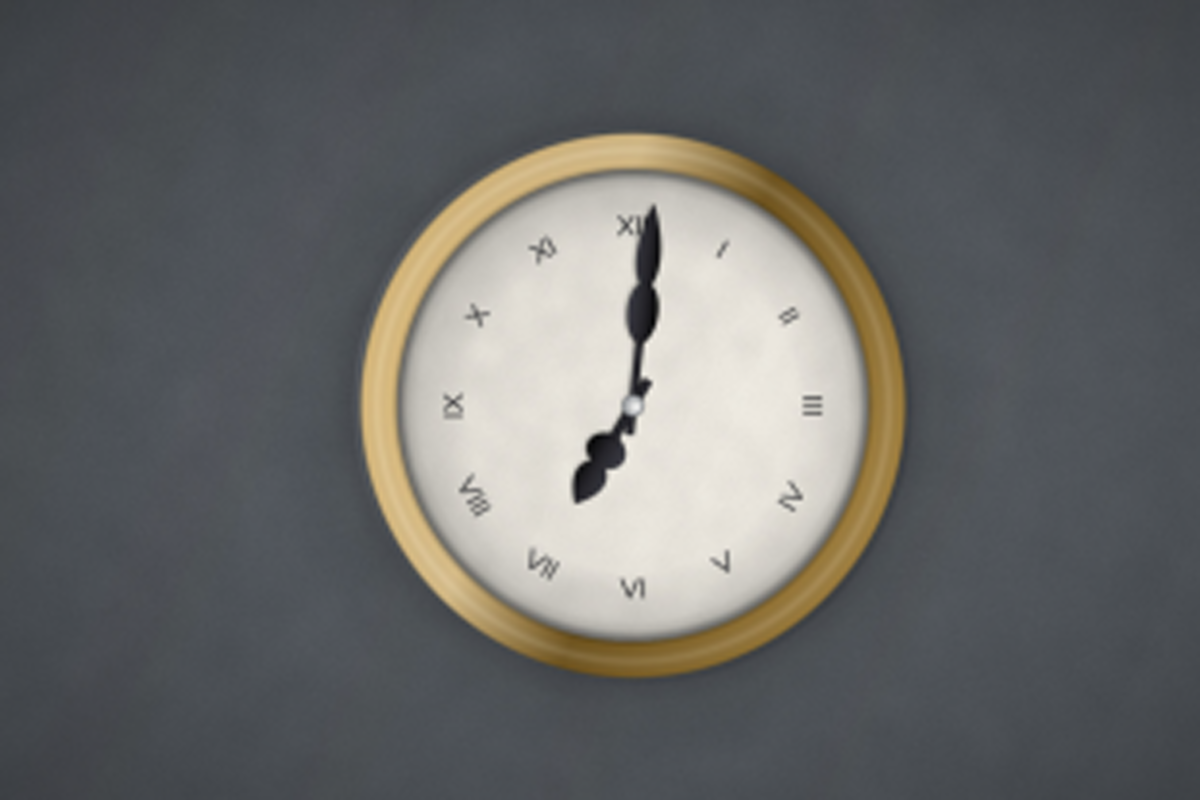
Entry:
7h01
